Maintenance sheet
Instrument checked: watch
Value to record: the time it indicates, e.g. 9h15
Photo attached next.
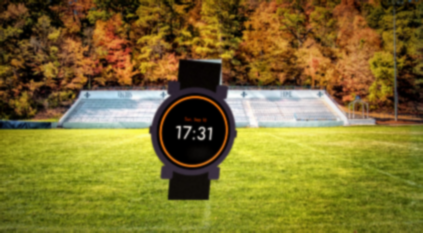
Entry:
17h31
